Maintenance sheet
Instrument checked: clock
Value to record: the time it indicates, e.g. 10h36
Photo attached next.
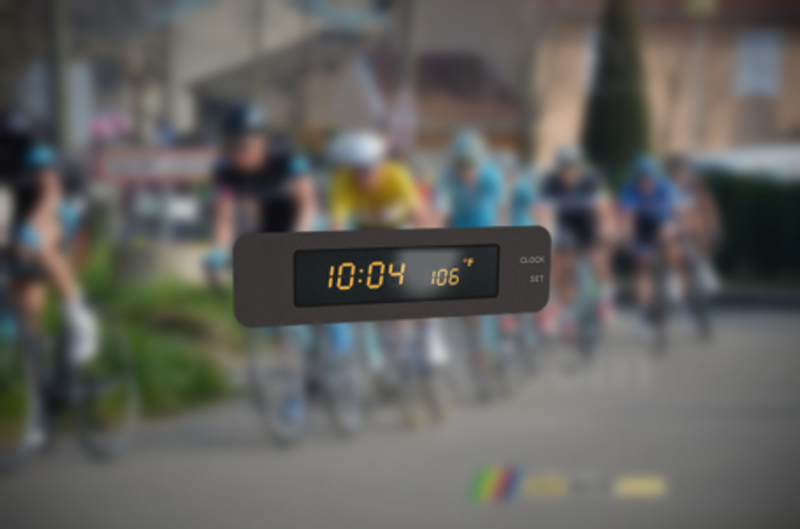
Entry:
10h04
